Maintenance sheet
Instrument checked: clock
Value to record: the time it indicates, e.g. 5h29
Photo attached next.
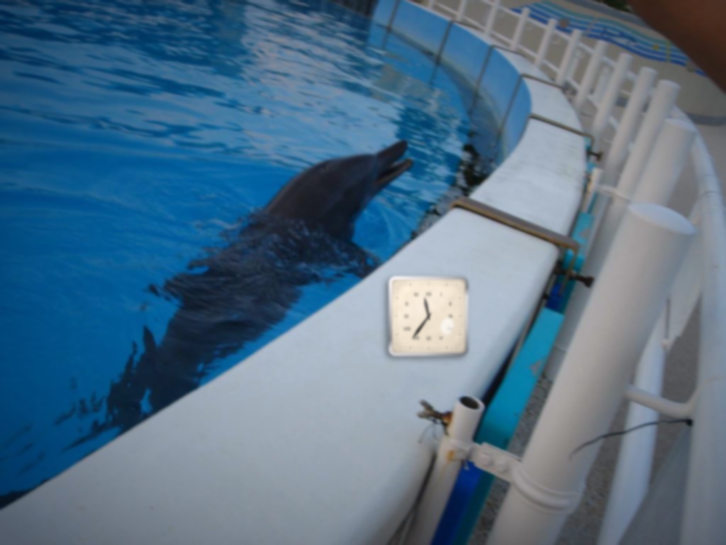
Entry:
11h36
